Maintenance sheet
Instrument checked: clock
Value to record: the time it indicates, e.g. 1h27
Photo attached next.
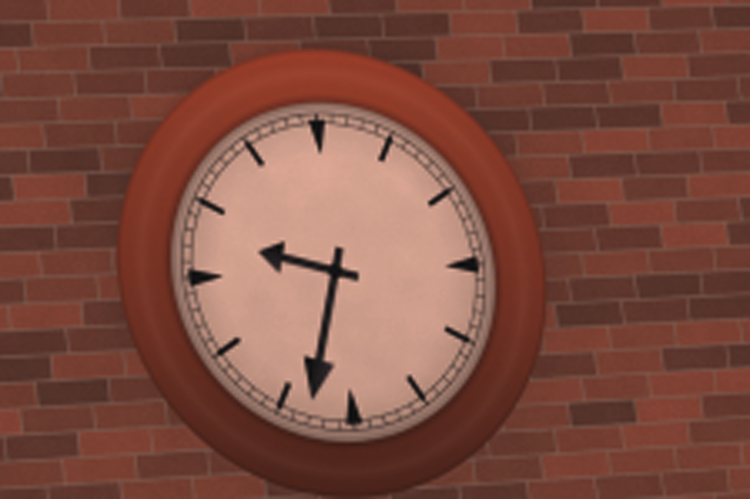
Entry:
9h33
